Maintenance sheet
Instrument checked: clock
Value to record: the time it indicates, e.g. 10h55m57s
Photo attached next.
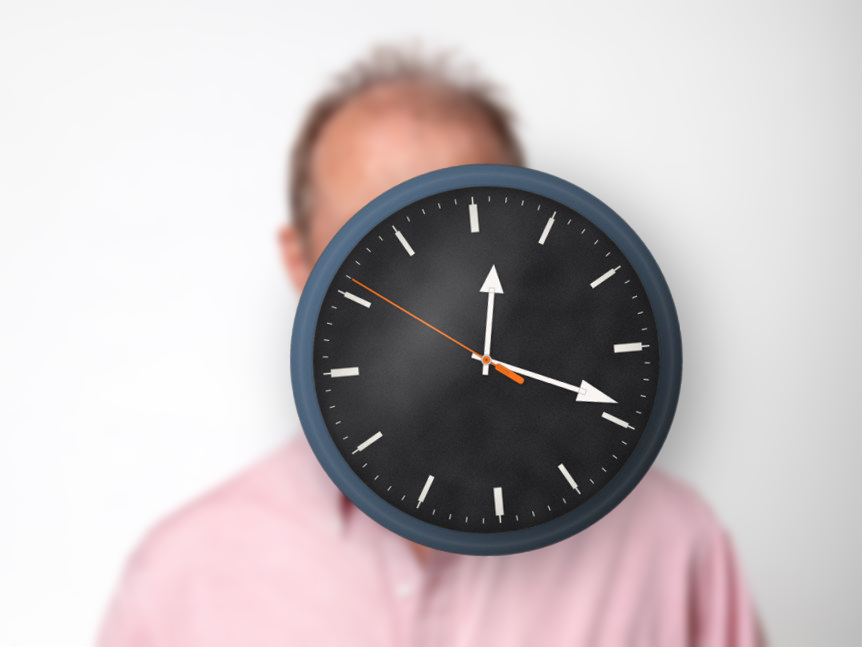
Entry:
12h18m51s
